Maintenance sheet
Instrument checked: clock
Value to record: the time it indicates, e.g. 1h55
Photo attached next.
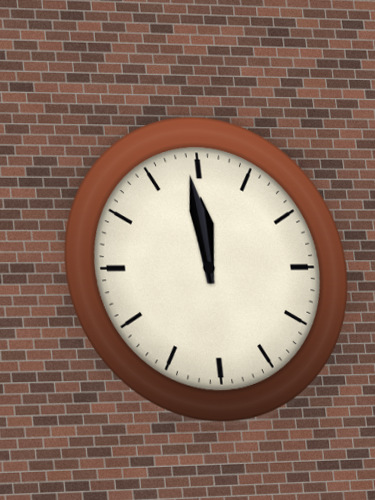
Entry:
11h59
